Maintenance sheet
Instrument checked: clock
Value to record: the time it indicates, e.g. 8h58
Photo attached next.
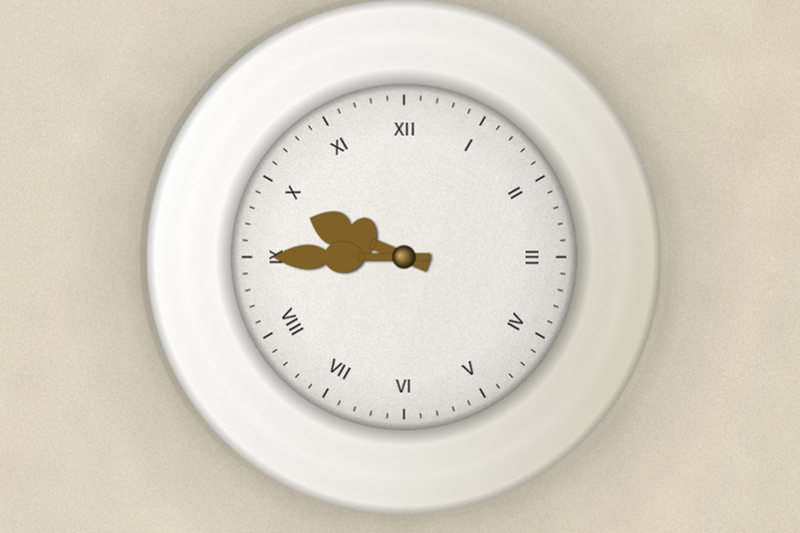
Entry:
9h45
